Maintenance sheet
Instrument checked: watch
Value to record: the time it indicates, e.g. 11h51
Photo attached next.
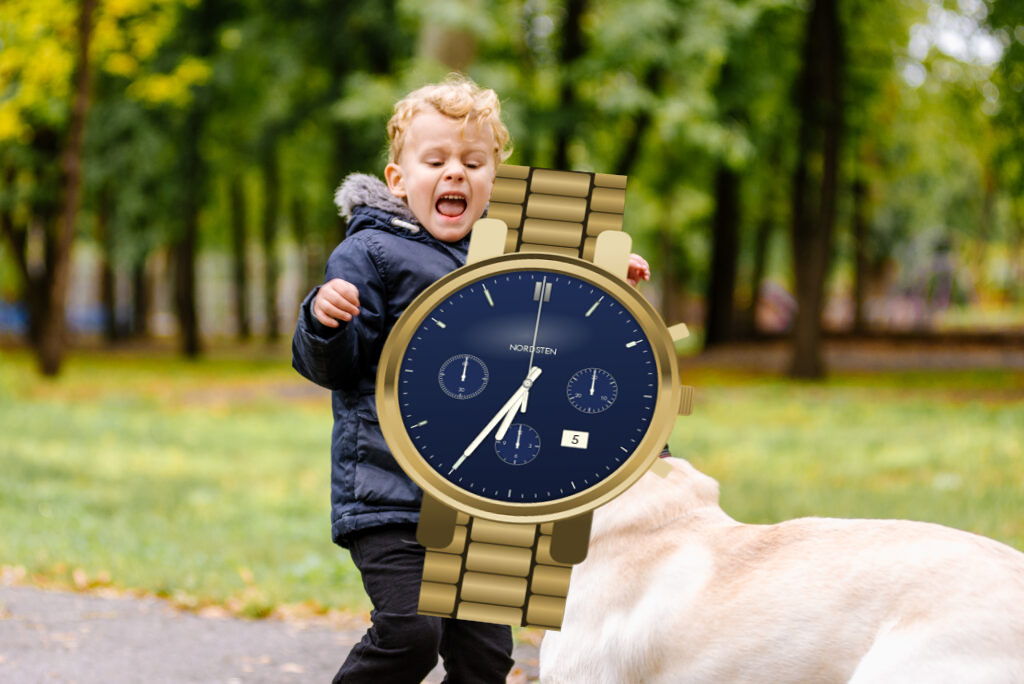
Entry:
6h35
